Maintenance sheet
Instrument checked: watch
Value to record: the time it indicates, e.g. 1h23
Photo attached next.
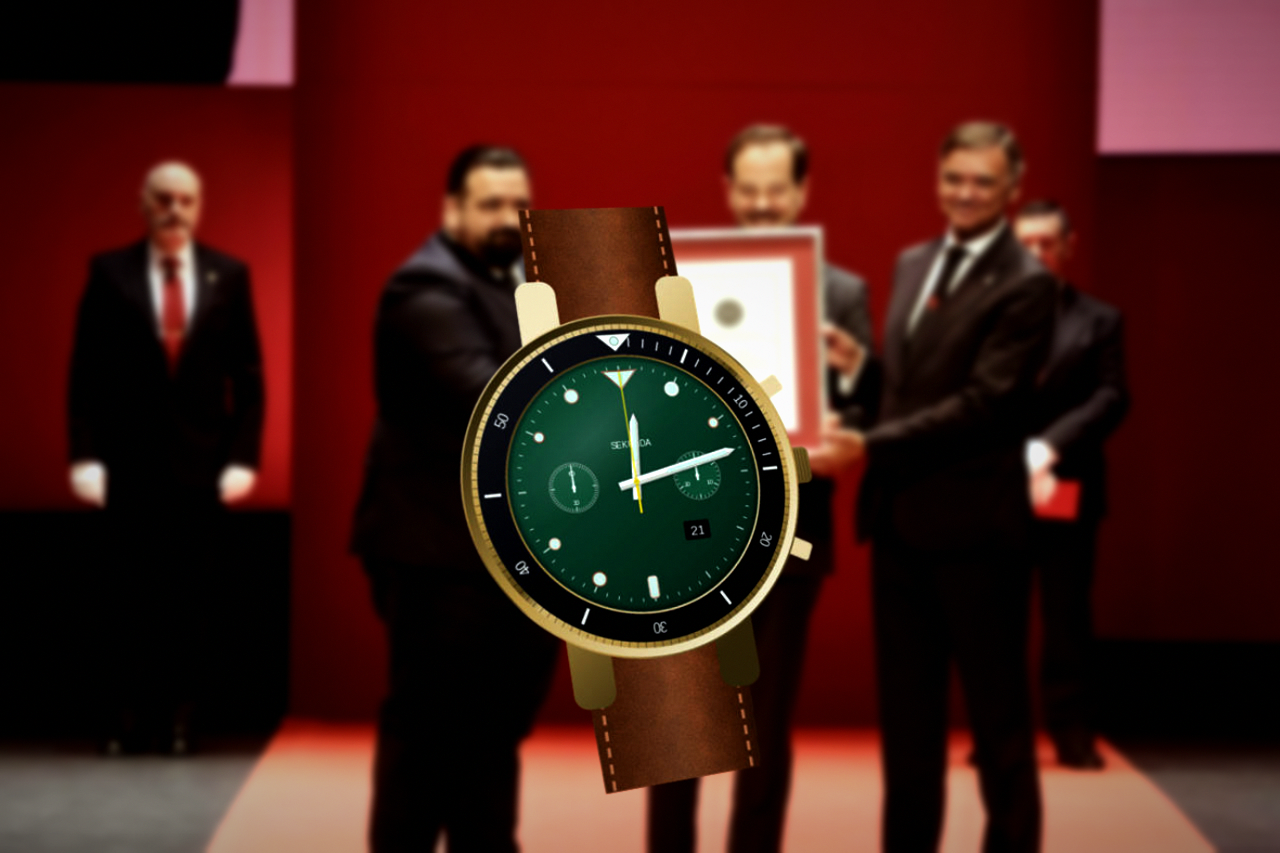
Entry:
12h13
